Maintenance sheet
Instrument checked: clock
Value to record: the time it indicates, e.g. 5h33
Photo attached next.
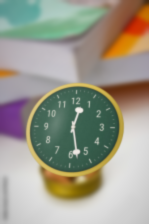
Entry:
12h28
